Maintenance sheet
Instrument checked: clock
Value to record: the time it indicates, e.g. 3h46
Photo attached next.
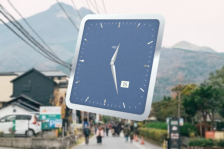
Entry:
12h26
